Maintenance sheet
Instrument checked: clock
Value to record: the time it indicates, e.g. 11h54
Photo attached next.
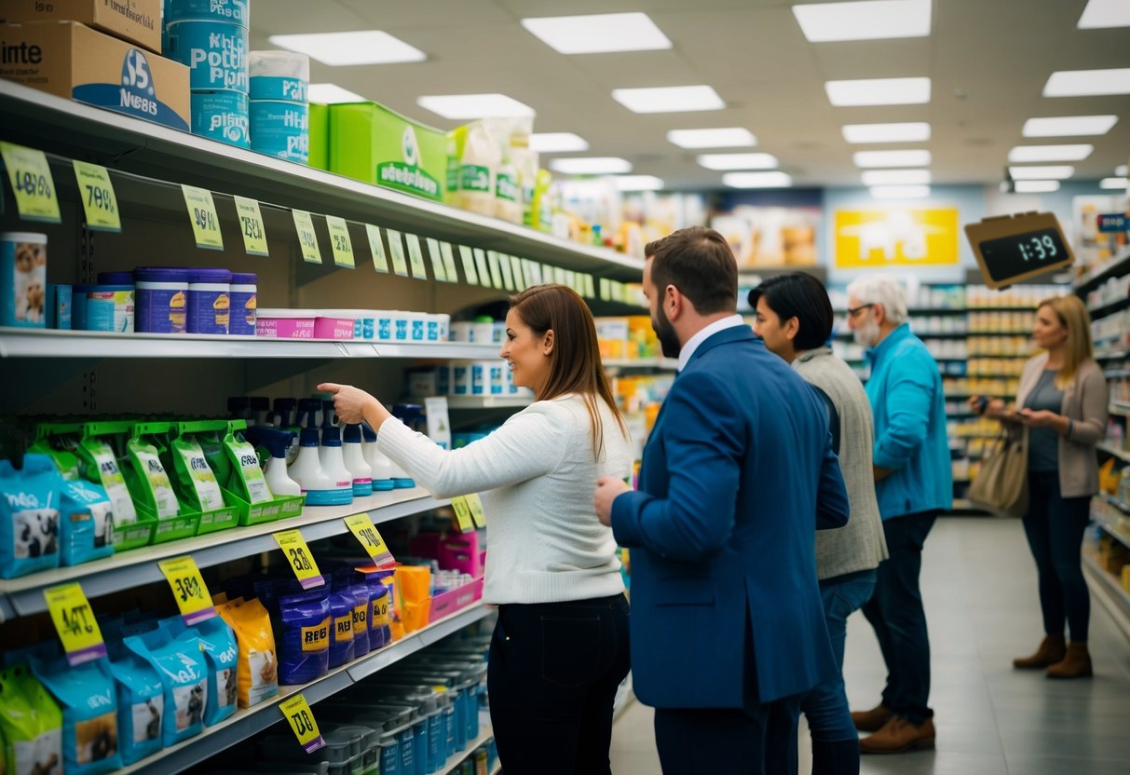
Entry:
1h39
